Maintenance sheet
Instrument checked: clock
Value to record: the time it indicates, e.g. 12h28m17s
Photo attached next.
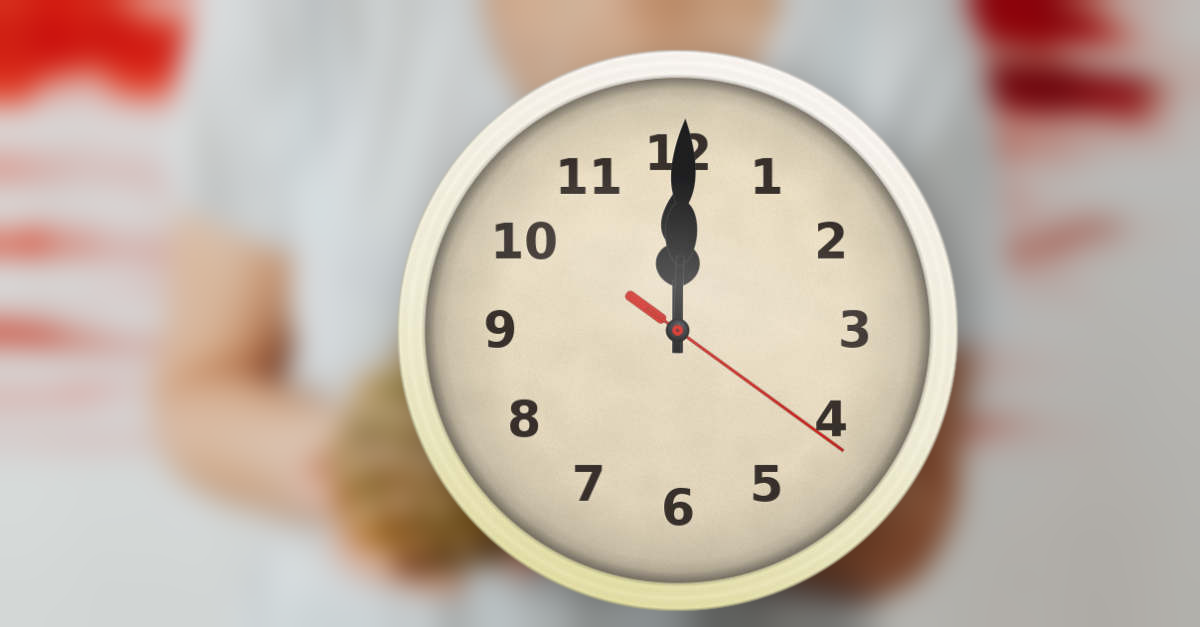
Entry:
12h00m21s
